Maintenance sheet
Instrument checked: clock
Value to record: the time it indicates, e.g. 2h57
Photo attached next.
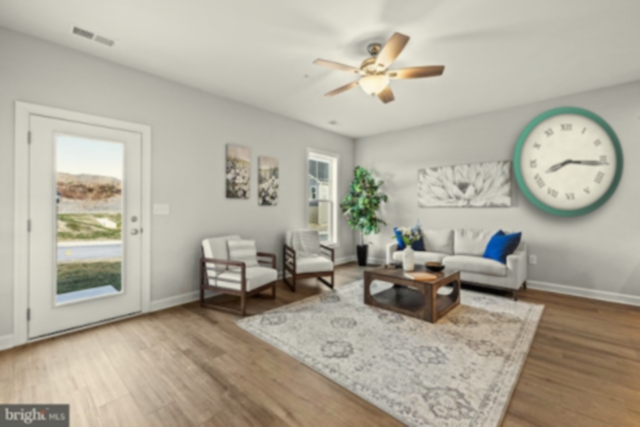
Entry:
8h16
